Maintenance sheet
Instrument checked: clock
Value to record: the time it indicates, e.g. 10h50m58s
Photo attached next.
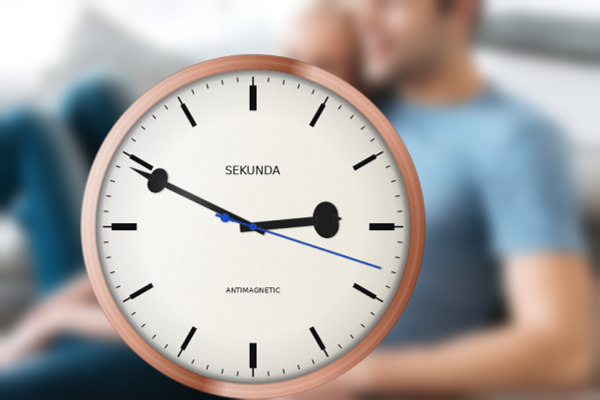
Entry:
2h49m18s
